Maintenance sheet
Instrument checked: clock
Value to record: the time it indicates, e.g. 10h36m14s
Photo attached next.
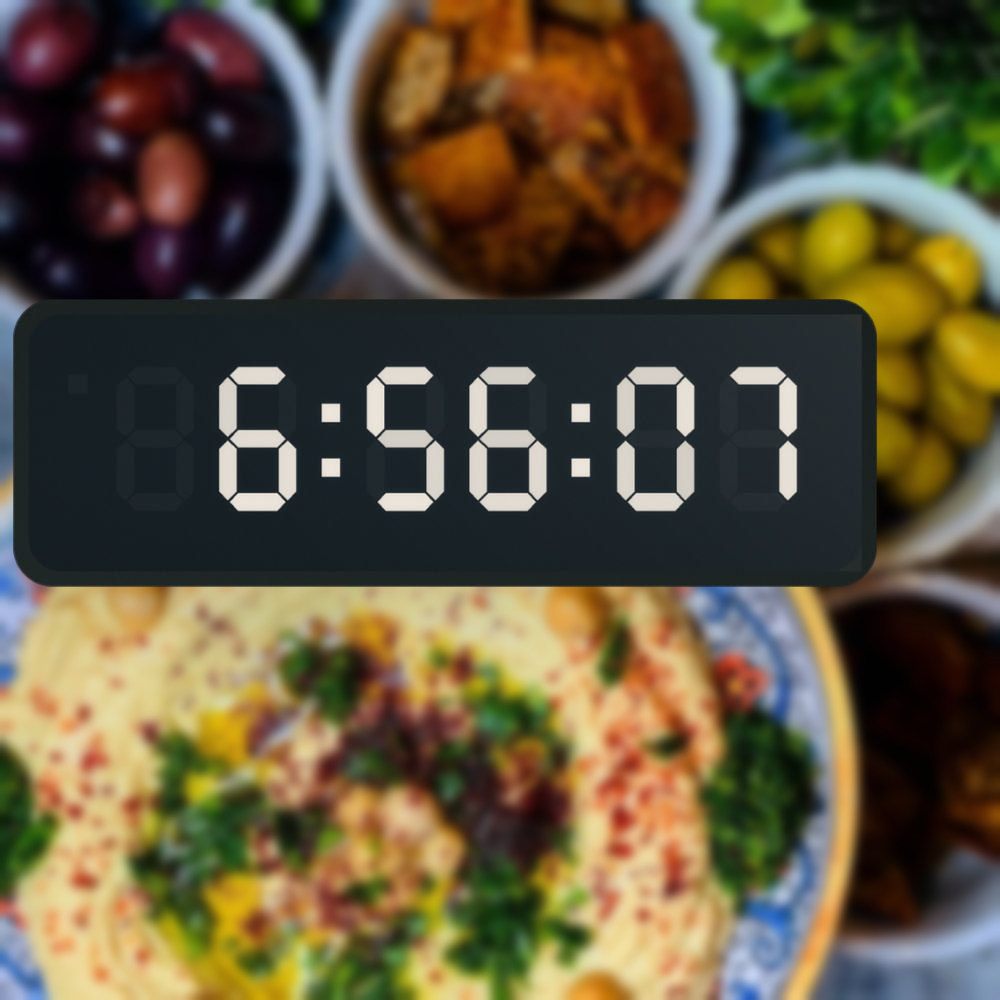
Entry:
6h56m07s
